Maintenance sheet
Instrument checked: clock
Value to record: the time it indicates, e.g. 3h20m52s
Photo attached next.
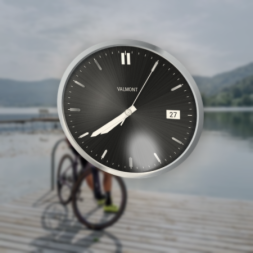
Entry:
7h39m05s
